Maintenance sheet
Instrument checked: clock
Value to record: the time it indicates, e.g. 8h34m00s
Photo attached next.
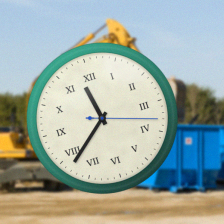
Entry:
11h38m18s
